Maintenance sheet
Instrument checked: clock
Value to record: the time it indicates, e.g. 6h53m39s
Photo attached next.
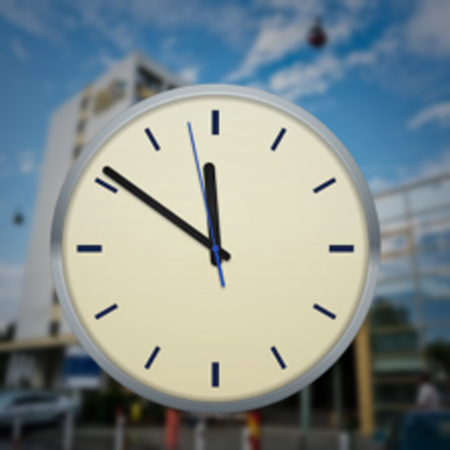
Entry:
11h50m58s
